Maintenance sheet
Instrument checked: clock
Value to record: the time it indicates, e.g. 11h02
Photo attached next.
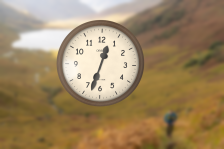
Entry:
12h33
